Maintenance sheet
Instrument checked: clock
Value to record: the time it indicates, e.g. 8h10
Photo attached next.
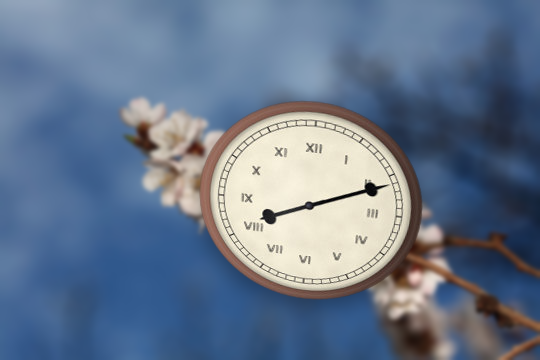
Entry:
8h11
